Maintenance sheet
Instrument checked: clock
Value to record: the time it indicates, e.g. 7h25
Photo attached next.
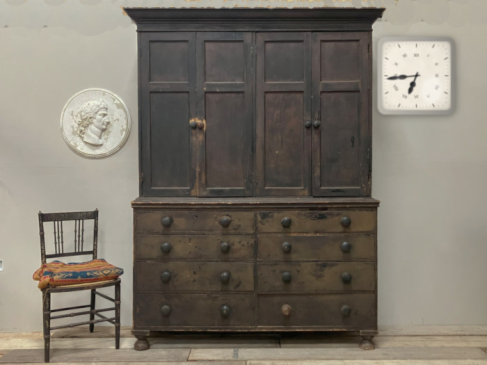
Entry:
6h44
